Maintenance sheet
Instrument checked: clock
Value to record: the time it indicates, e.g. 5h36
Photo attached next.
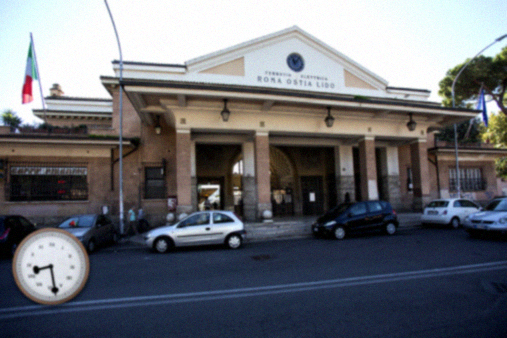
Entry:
8h28
